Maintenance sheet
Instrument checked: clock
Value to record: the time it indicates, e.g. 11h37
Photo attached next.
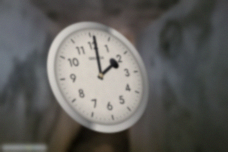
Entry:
2h01
